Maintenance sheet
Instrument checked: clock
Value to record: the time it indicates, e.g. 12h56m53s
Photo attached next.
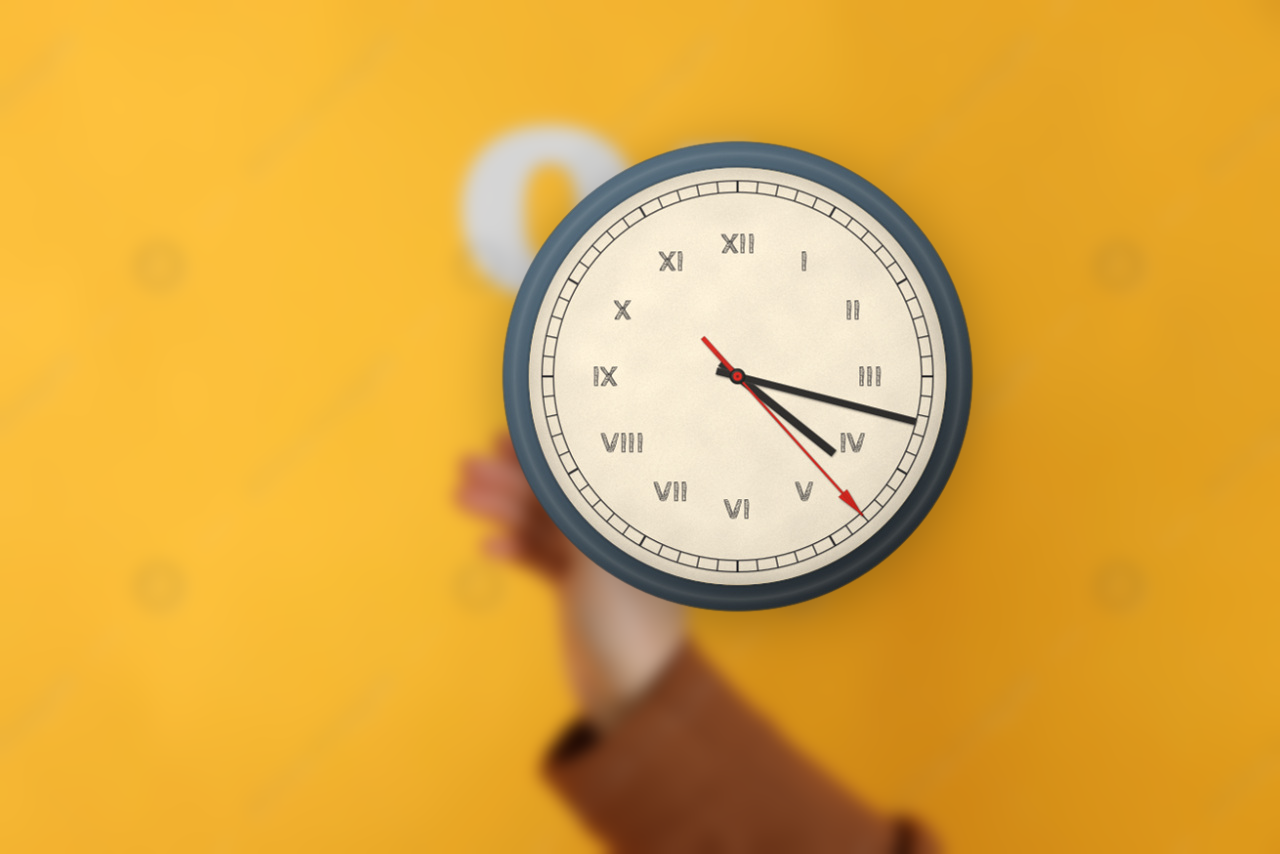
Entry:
4h17m23s
